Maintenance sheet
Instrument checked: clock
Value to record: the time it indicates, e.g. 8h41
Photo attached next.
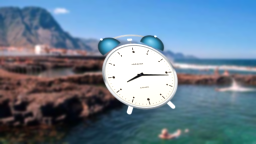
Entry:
8h16
